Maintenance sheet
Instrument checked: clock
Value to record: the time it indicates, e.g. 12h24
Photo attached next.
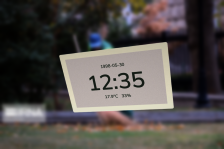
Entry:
12h35
